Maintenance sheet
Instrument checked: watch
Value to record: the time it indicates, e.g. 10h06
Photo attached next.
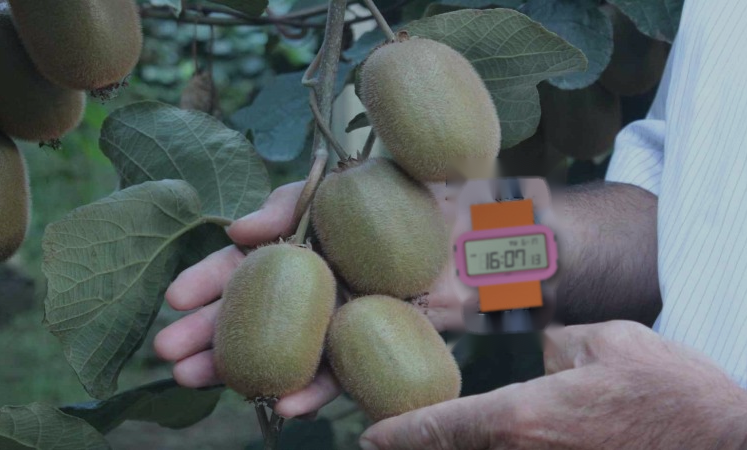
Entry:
16h07
